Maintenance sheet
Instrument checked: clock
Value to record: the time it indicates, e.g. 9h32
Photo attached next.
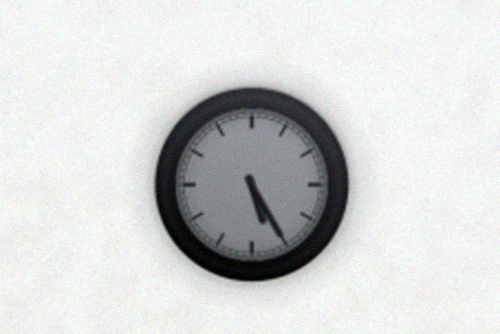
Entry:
5h25
